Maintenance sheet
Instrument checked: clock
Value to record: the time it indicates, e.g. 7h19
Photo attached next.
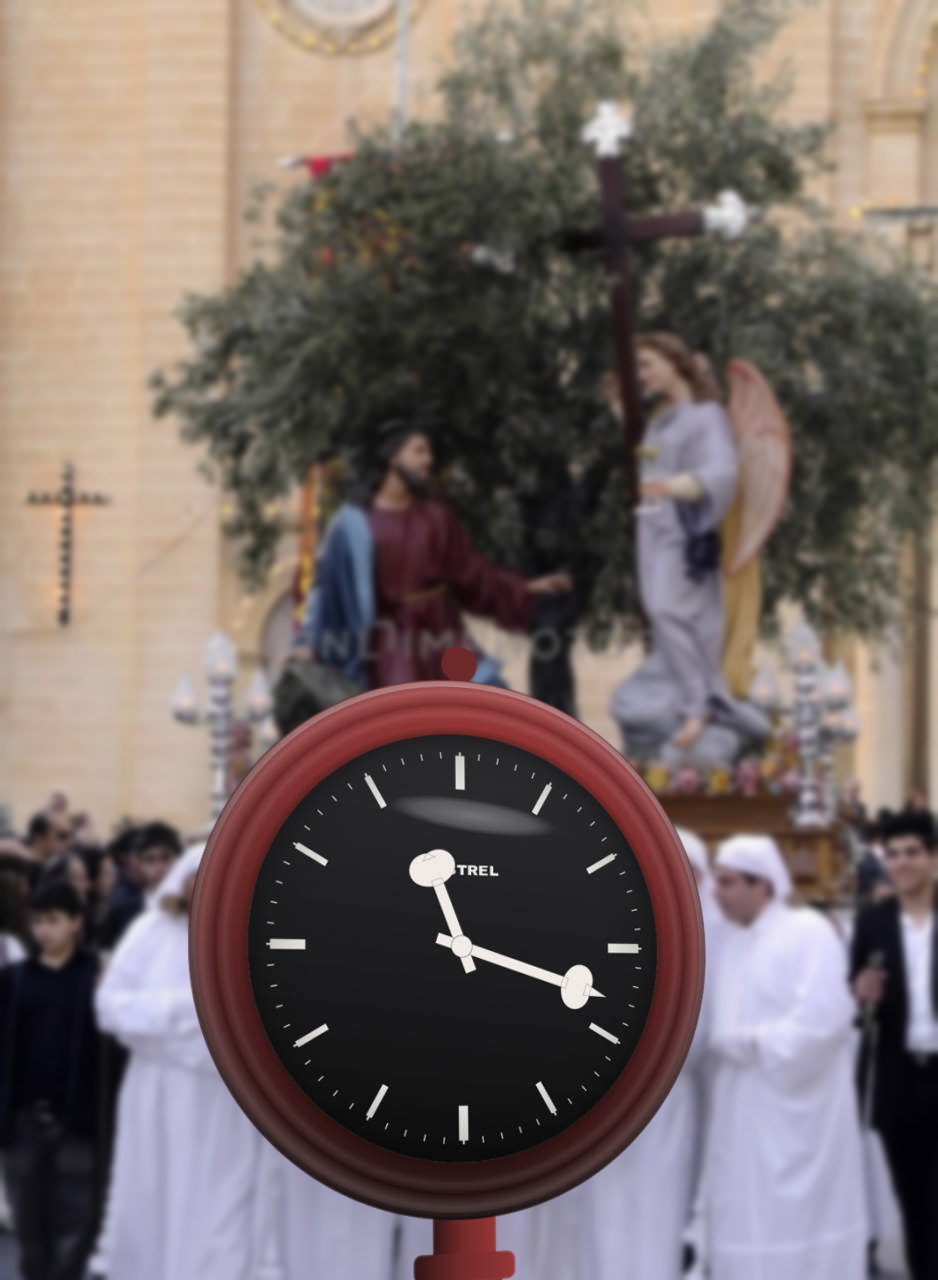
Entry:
11h18
